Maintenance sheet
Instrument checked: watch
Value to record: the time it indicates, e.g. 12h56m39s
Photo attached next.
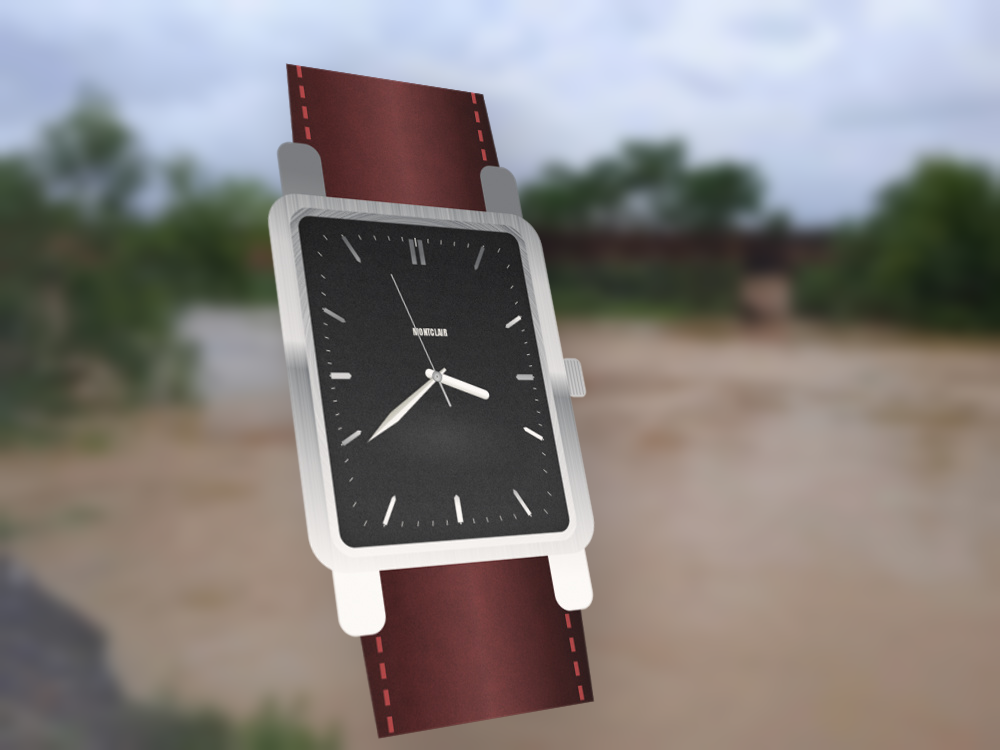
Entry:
3h38m57s
